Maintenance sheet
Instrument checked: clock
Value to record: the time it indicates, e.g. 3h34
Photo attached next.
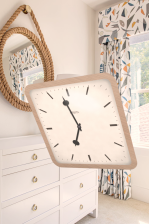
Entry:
6h58
